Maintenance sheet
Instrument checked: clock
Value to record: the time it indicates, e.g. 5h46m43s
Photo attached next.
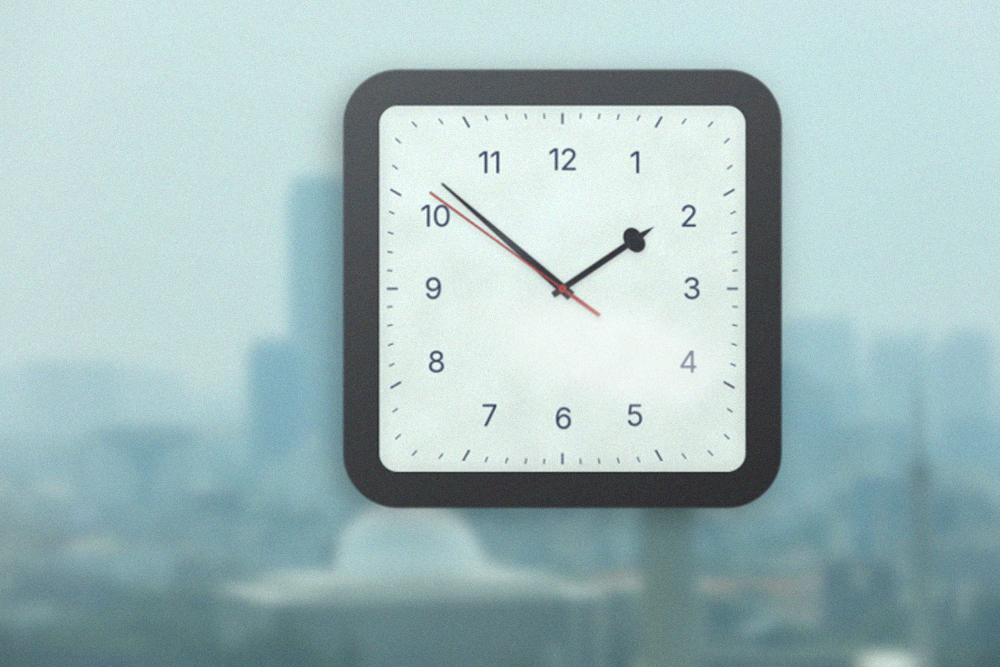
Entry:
1h51m51s
